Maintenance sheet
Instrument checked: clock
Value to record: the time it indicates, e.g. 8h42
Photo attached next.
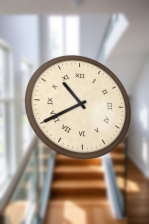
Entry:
10h40
